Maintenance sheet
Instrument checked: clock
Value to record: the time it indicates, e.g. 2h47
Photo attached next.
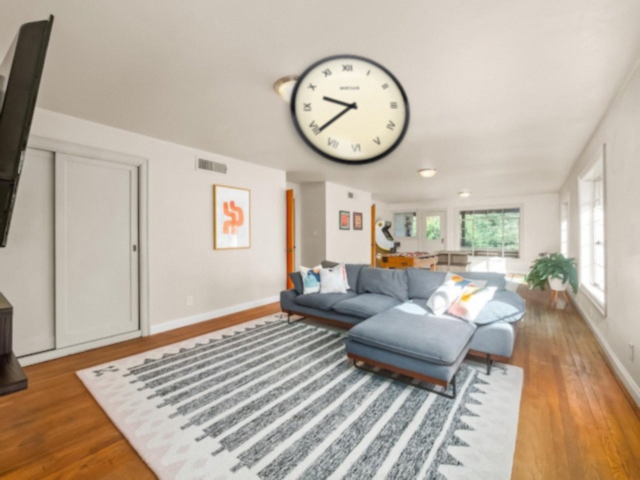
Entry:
9h39
